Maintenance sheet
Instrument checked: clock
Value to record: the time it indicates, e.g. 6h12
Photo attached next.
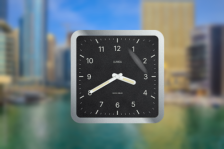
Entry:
3h40
